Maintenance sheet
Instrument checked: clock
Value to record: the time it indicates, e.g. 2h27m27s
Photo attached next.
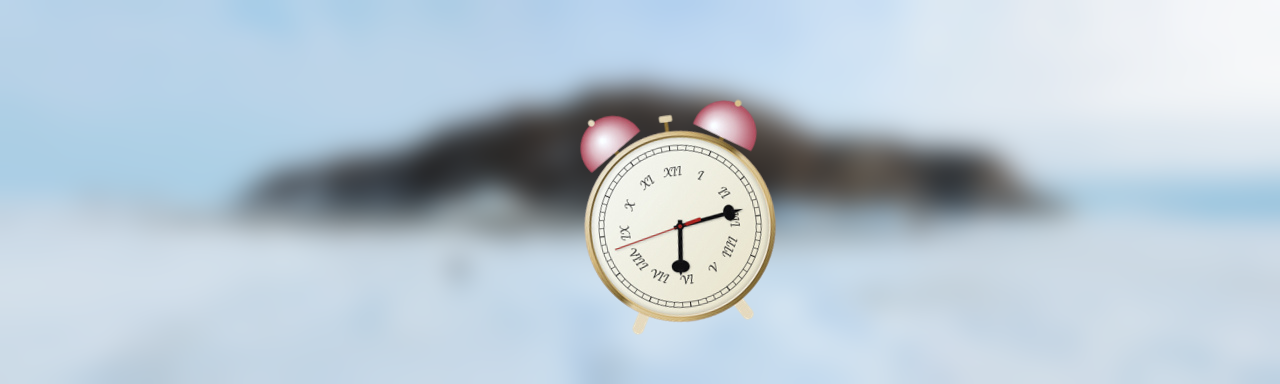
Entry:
6h13m43s
